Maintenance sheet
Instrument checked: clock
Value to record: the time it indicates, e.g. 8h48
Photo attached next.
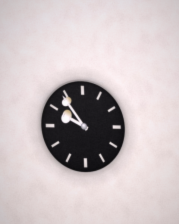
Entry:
9h54
